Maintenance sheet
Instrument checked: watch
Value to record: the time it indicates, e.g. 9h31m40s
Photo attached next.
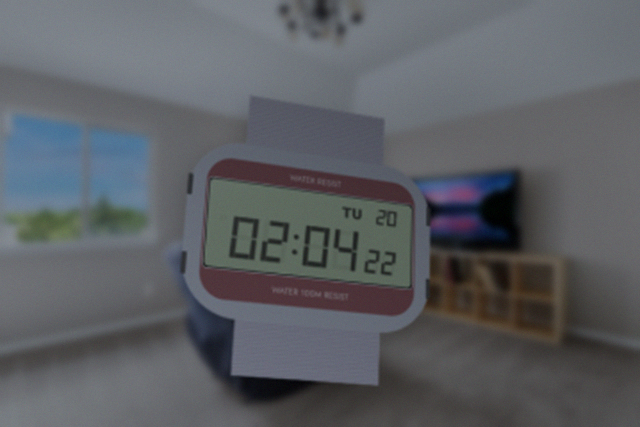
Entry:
2h04m22s
